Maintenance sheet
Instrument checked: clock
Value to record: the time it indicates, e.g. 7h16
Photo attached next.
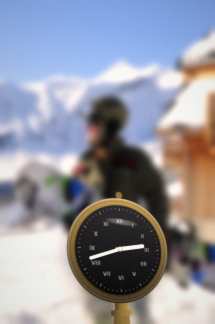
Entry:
2h42
